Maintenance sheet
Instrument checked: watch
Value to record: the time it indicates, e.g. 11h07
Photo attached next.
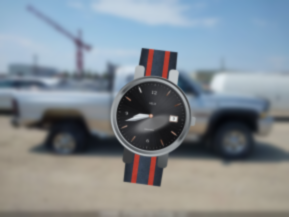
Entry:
8h42
